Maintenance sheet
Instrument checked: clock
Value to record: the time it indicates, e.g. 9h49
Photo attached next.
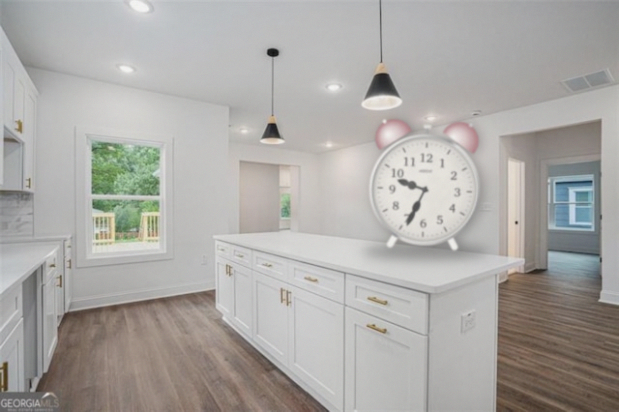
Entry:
9h34
